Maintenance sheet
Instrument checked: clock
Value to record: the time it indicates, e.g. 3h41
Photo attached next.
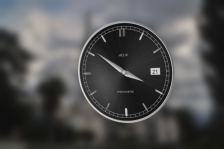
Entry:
3h51
